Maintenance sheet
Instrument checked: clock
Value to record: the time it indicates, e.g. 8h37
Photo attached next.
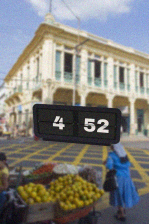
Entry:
4h52
